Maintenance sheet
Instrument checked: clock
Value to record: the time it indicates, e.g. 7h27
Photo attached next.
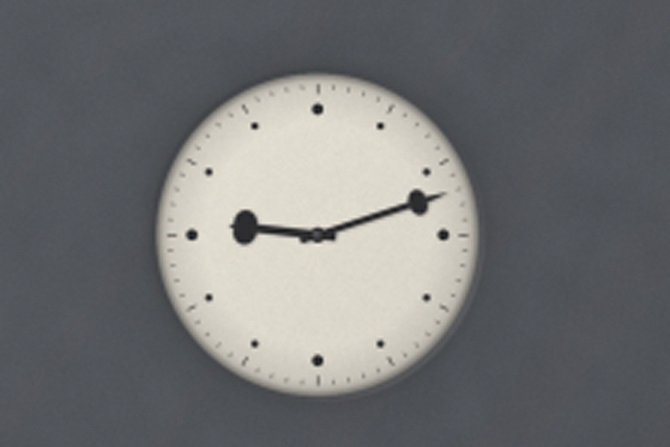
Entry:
9h12
